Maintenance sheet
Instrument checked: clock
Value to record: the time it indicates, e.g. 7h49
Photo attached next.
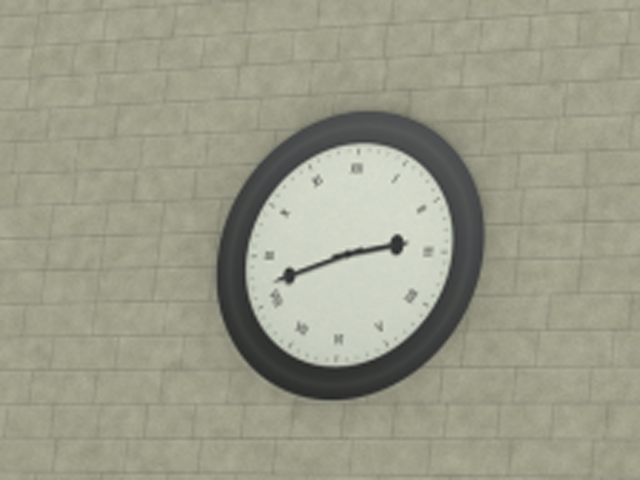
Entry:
2h42
